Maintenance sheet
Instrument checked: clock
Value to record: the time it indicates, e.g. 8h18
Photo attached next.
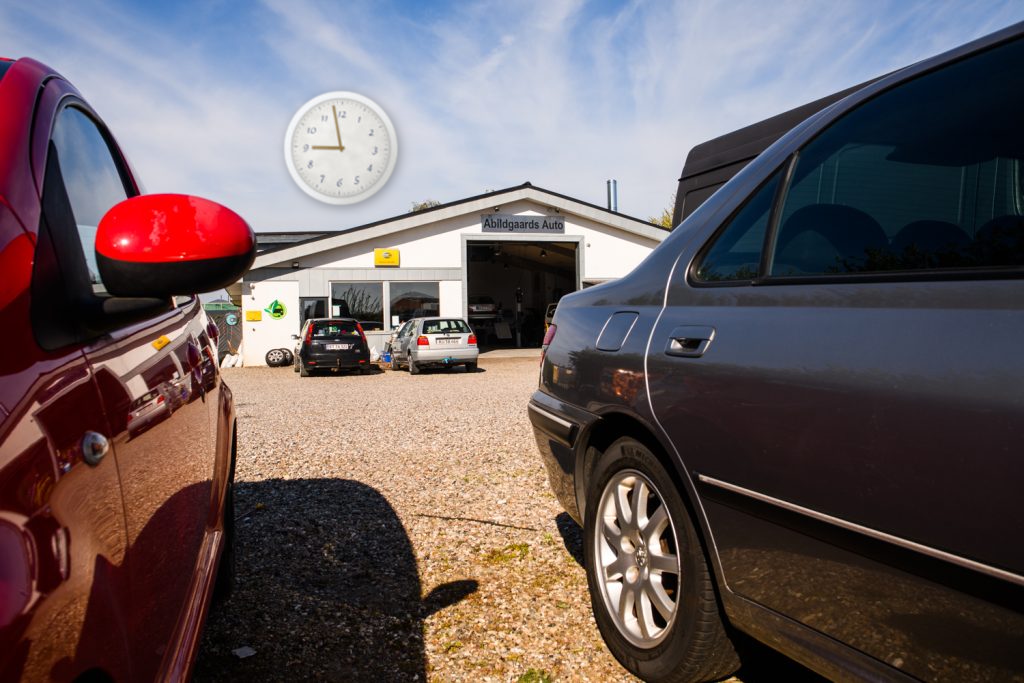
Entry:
8h58
